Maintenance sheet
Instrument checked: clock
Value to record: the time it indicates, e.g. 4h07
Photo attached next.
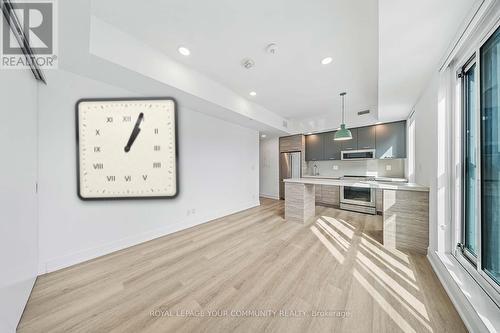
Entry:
1h04
